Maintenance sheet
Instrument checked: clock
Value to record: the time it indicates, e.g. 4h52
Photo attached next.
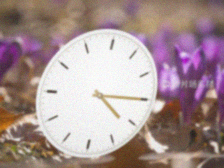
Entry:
4h15
